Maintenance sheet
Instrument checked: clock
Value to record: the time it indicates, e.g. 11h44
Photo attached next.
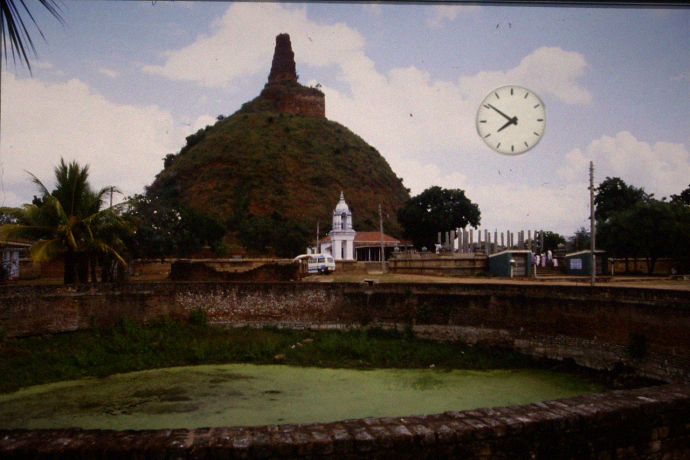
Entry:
7h51
